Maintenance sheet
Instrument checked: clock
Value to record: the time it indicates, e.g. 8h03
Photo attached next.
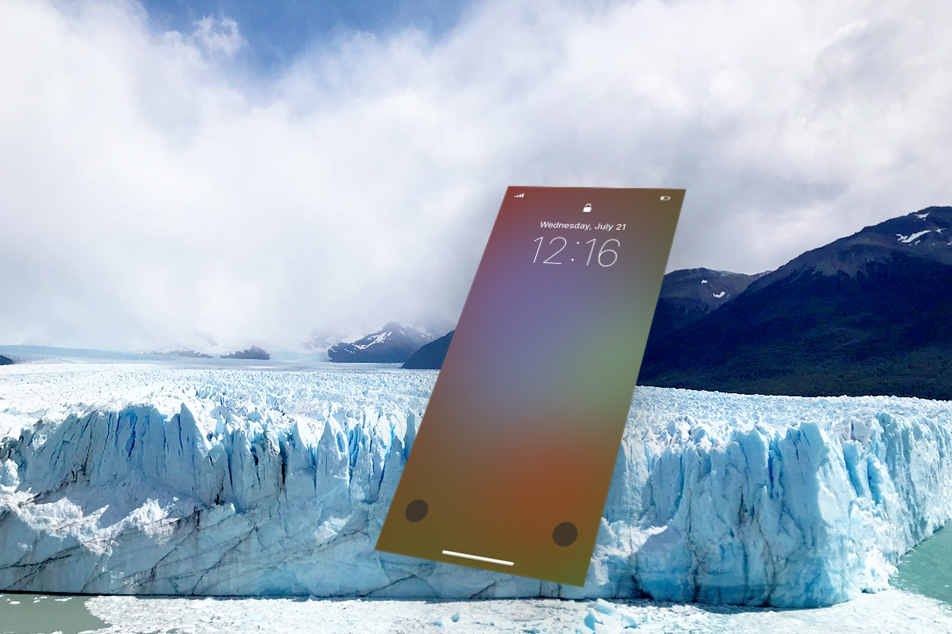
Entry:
12h16
